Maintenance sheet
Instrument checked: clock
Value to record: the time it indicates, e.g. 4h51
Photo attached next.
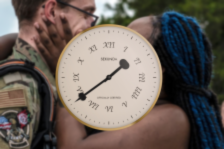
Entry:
1h39
